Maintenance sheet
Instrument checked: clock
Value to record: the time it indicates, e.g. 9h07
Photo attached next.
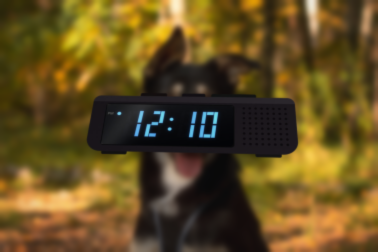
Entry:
12h10
